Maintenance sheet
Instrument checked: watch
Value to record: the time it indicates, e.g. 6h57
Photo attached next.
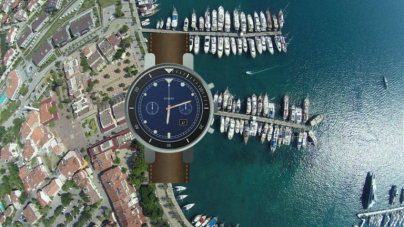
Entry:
6h12
